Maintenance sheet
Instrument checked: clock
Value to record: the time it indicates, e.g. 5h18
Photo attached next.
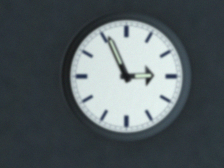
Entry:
2h56
